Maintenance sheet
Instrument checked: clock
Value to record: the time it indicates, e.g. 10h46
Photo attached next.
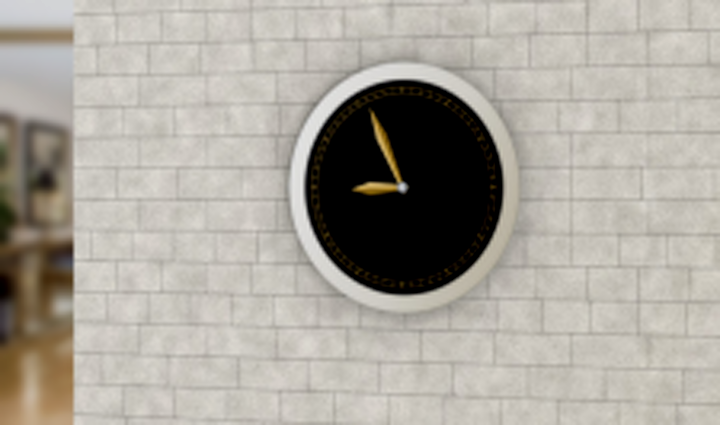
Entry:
8h56
